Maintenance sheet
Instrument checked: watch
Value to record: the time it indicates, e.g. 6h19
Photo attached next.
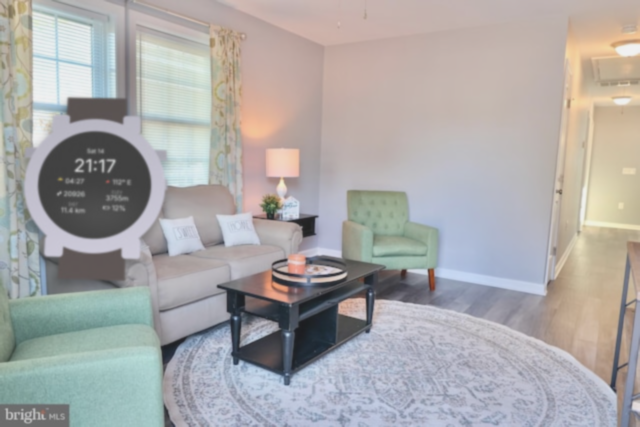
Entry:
21h17
